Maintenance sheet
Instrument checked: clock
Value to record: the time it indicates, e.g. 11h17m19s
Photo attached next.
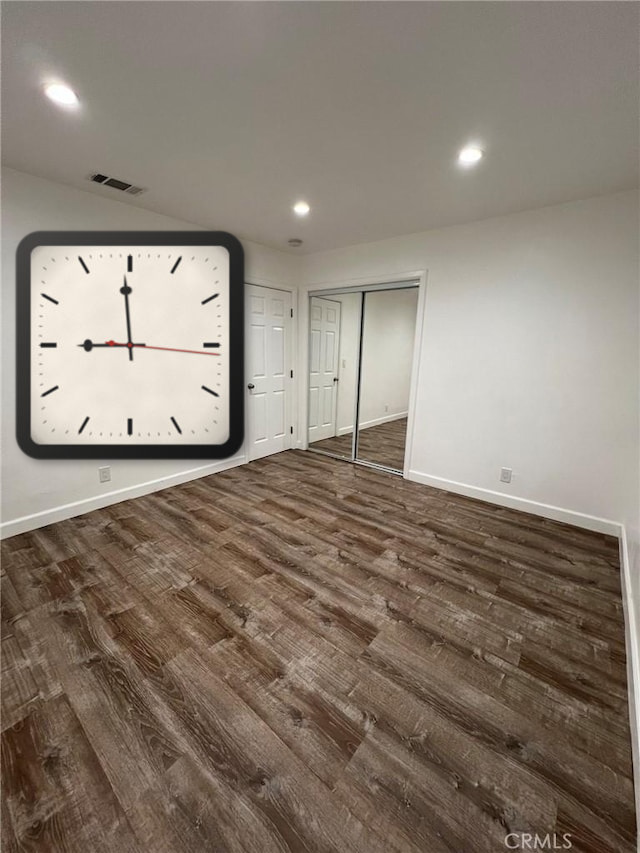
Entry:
8h59m16s
